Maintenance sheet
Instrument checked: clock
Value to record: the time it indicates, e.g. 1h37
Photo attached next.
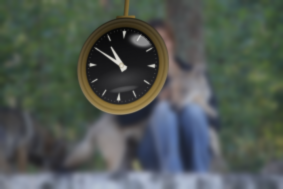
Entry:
10h50
